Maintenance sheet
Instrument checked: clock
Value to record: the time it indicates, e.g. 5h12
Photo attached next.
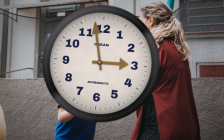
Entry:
2h58
